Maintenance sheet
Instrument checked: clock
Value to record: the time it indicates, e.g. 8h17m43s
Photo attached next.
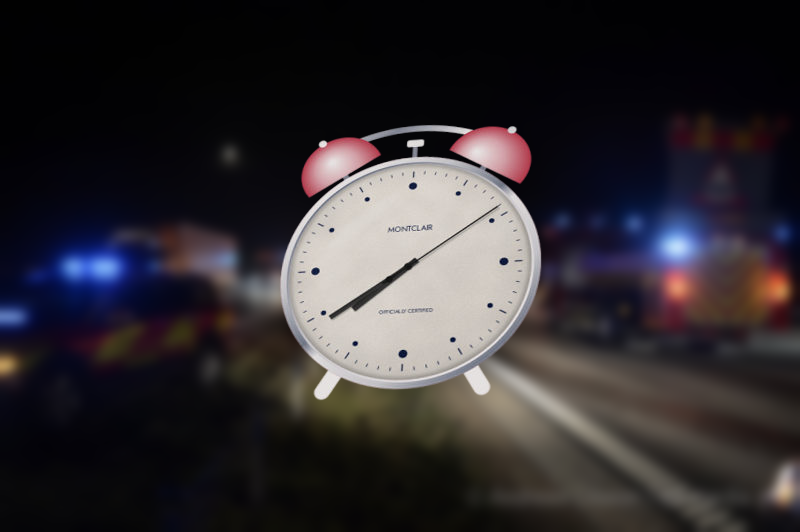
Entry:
7h39m09s
